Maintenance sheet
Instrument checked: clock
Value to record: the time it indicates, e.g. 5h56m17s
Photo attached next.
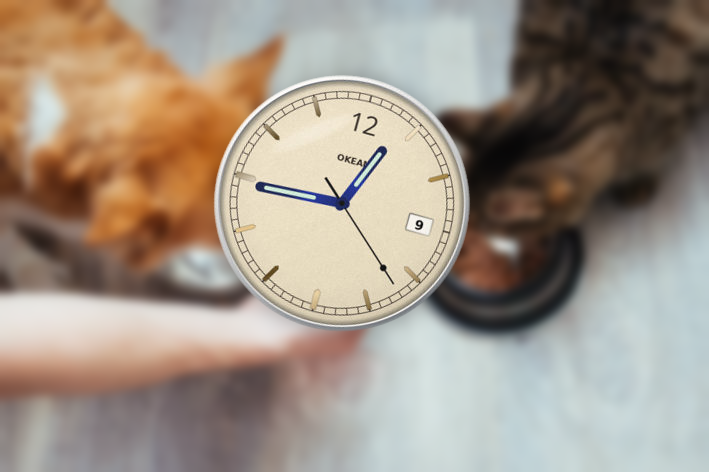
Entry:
12h44m22s
